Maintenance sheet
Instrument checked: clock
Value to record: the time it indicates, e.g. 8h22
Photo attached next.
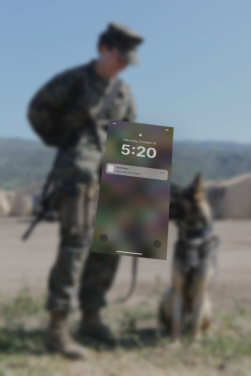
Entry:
5h20
